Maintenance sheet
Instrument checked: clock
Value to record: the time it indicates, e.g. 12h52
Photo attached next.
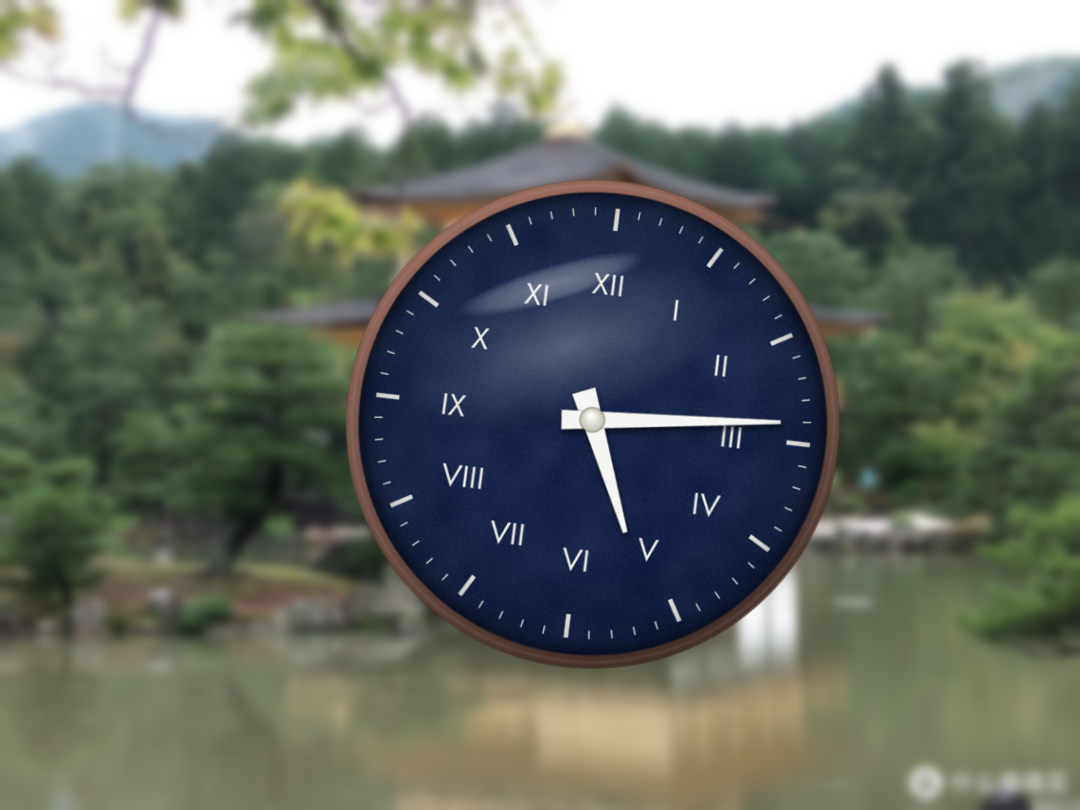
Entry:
5h14
